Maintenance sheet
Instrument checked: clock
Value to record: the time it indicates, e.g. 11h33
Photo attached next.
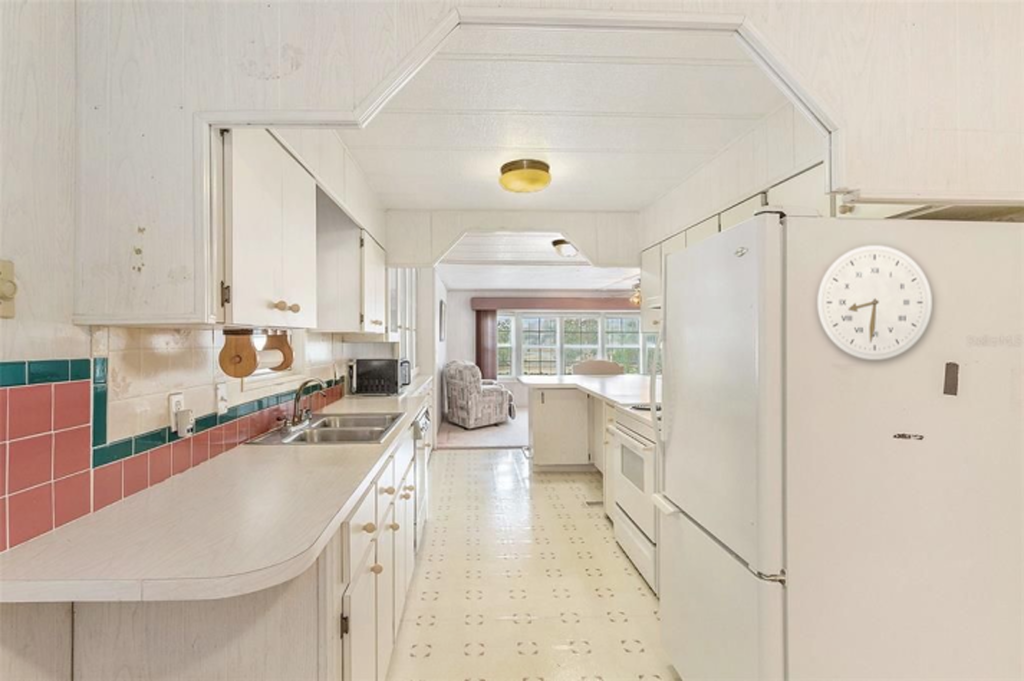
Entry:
8h31
